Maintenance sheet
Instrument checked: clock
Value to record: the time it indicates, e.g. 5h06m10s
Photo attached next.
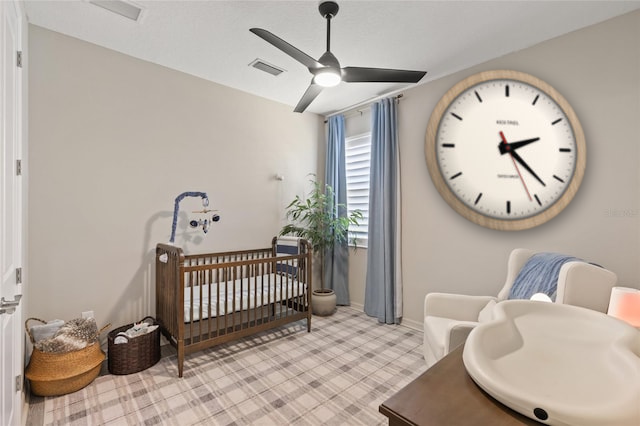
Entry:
2h22m26s
